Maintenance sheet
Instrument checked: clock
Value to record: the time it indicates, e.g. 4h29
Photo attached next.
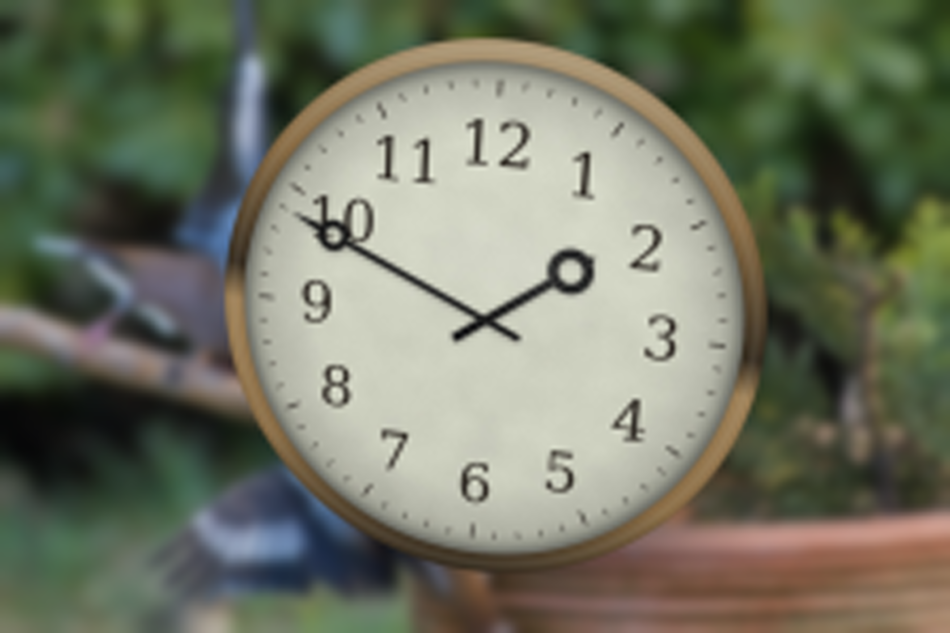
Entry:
1h49
